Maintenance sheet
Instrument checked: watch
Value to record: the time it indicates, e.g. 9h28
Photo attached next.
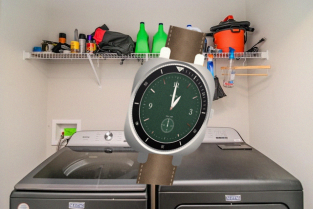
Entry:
1h00
